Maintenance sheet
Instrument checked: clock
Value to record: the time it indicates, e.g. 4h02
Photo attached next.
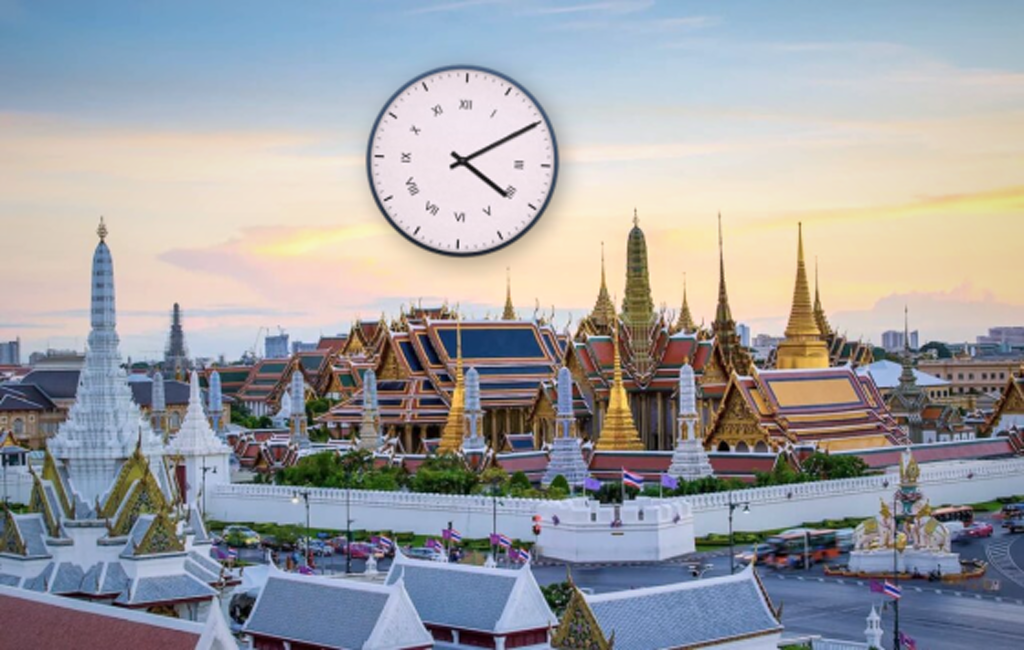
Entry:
4h10
